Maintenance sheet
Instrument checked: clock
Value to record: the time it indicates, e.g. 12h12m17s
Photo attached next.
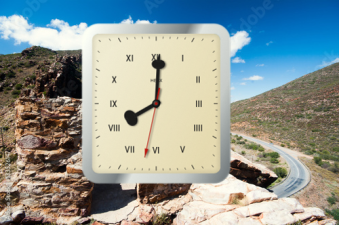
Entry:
8h00m32s
